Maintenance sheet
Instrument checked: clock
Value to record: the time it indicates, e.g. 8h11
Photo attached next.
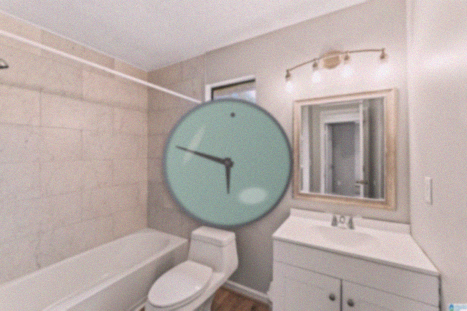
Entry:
5h47
